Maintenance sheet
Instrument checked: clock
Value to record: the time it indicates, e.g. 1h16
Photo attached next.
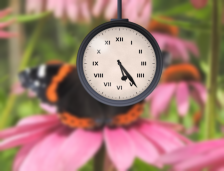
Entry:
5h24
